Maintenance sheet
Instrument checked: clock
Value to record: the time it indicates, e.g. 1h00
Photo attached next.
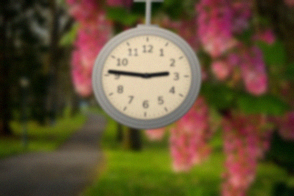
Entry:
2h46
